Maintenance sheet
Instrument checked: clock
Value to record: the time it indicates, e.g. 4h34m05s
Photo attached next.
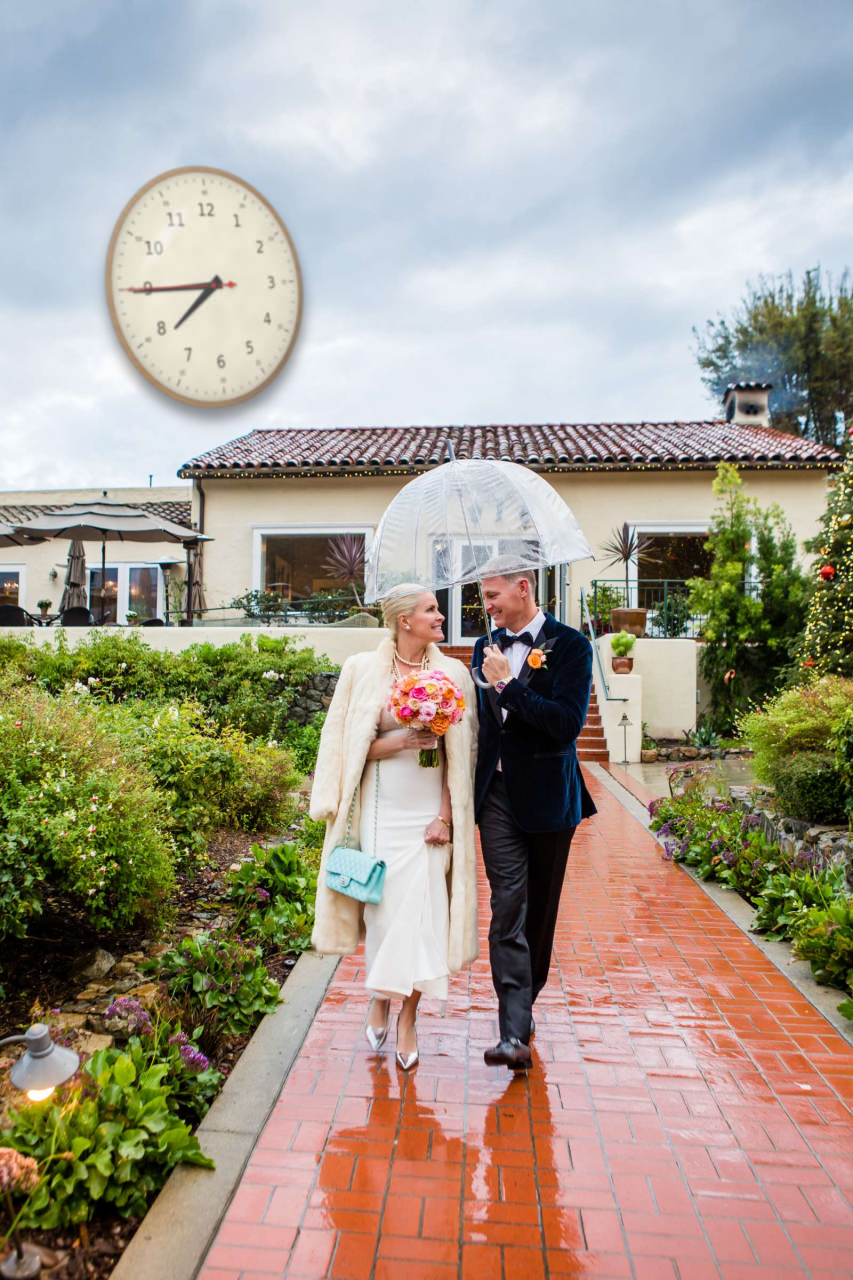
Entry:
7h44m45s
